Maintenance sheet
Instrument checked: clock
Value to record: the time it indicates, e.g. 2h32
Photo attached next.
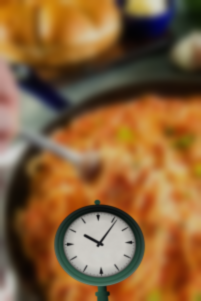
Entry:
10h06
